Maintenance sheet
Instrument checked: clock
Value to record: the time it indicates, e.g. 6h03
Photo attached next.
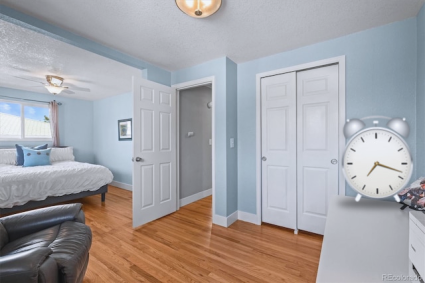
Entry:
7h18
